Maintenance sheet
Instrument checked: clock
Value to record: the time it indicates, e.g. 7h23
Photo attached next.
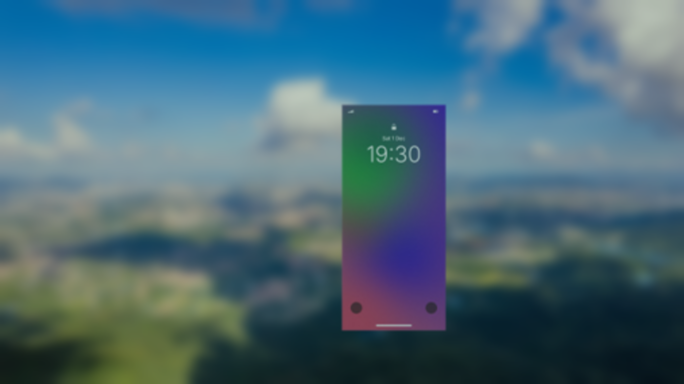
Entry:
19h30
